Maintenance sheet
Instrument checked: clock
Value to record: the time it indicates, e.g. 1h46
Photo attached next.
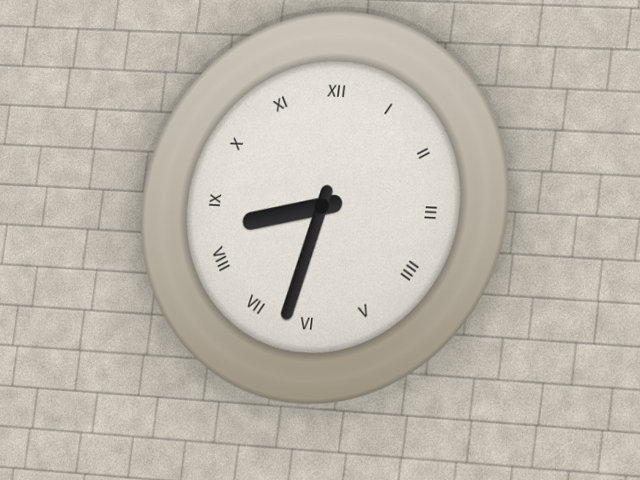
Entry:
8h32
